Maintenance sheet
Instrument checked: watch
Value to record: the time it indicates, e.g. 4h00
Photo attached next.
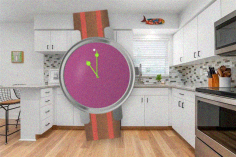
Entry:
11h01
